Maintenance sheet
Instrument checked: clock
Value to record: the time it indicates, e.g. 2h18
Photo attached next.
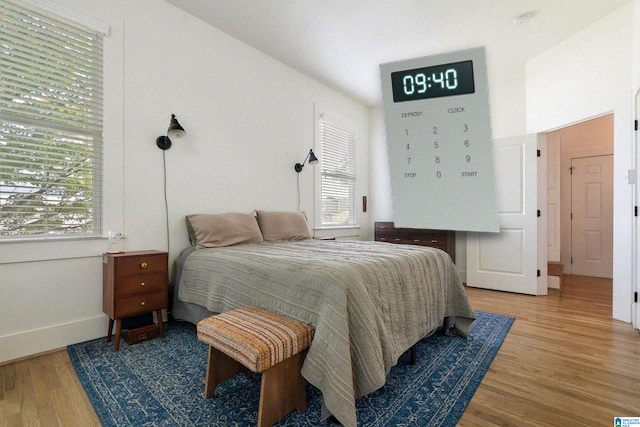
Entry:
9h40
